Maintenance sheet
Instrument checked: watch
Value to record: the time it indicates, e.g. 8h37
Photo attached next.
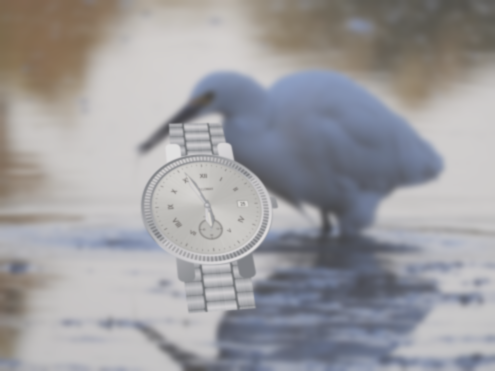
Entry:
5h56
